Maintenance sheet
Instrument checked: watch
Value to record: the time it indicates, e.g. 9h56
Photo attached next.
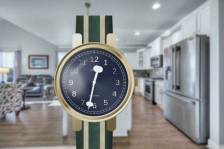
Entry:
12h32
